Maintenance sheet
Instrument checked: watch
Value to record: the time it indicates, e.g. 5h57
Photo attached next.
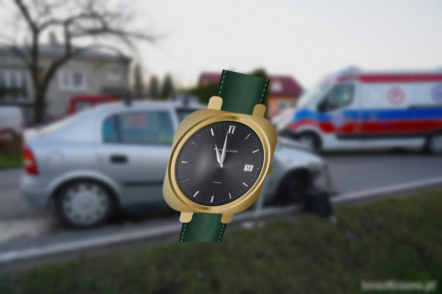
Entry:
10h59
